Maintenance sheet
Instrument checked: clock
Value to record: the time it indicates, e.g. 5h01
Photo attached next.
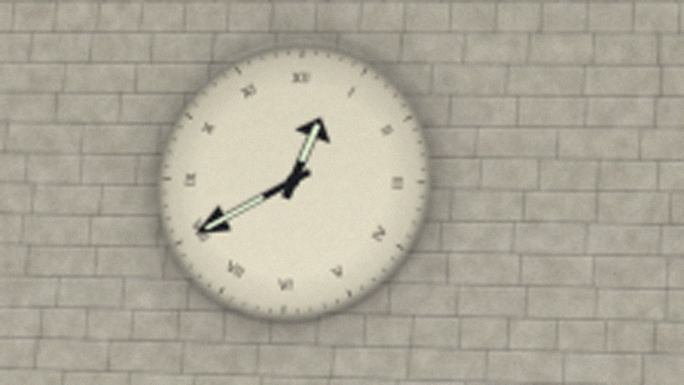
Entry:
12h40
